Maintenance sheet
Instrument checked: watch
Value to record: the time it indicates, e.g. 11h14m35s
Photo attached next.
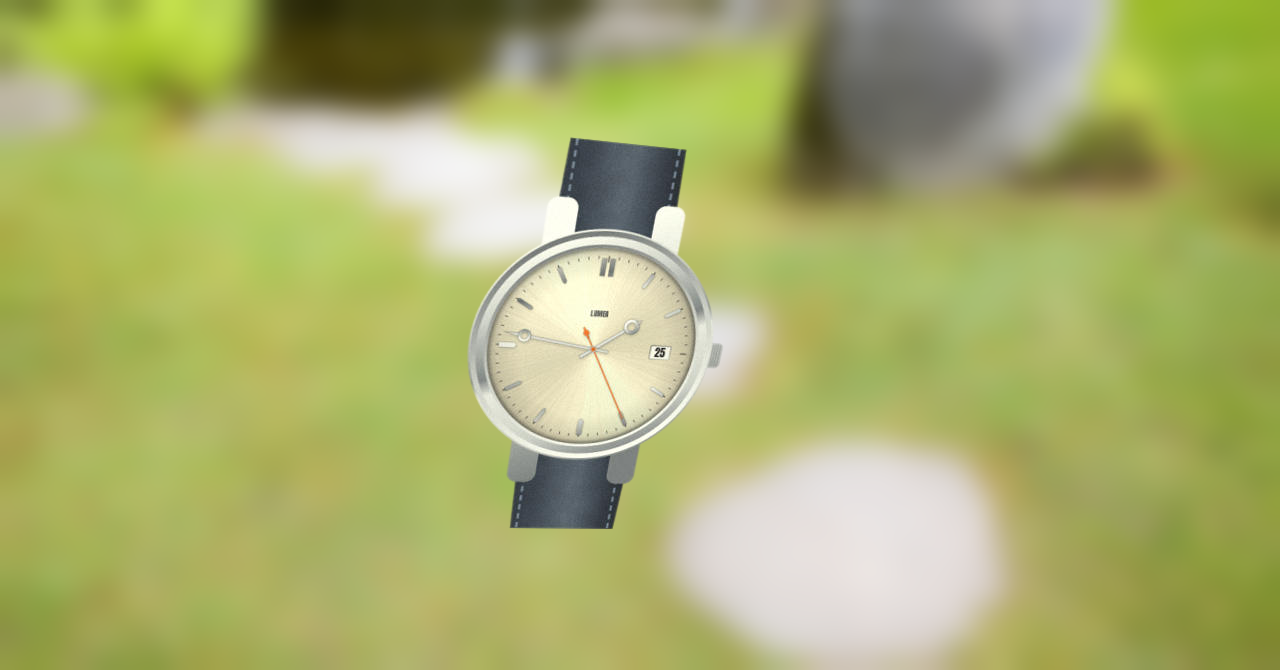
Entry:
1h46m25s
